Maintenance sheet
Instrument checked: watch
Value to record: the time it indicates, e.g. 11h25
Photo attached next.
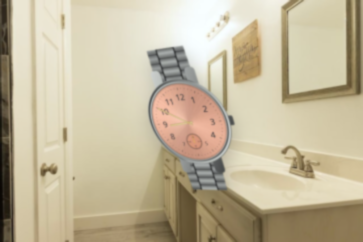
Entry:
8h50
